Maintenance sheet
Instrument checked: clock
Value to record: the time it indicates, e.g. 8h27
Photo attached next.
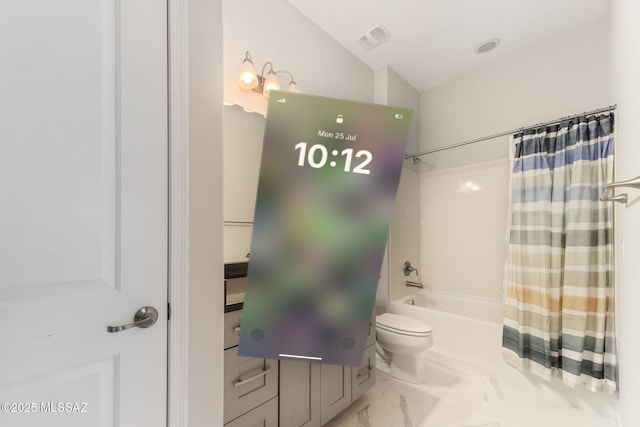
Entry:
10h12
